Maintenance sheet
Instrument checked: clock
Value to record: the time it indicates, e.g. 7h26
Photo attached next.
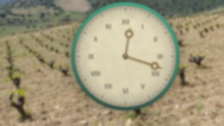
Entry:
12h18
